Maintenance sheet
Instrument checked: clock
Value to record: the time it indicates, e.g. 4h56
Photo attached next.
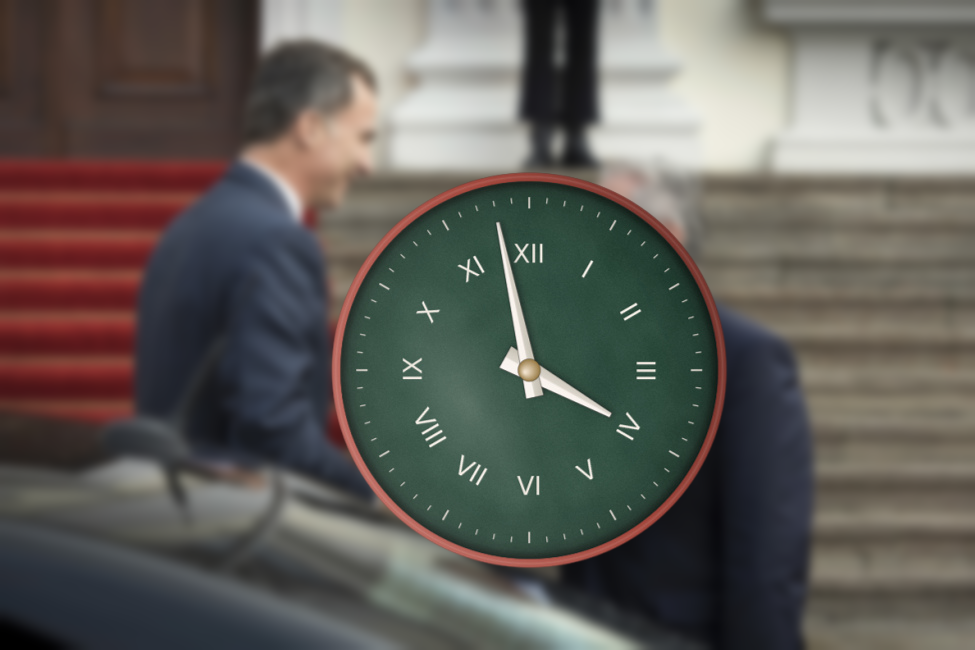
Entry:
3h58
